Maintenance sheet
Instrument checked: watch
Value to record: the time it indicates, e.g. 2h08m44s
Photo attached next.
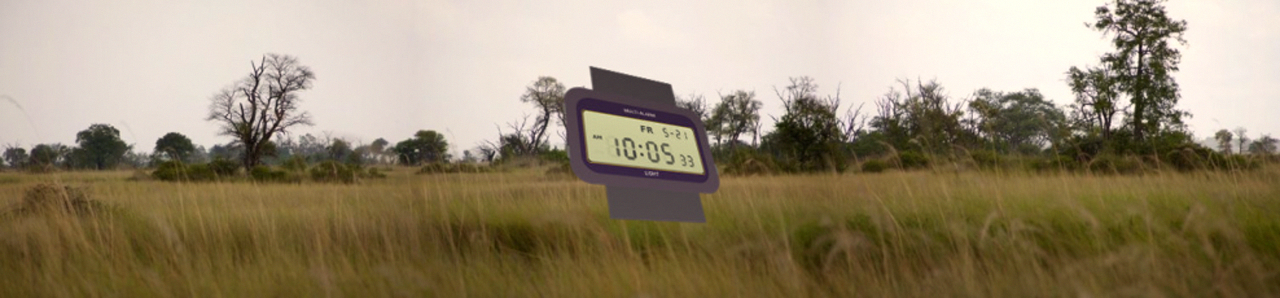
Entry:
10h05m33s
